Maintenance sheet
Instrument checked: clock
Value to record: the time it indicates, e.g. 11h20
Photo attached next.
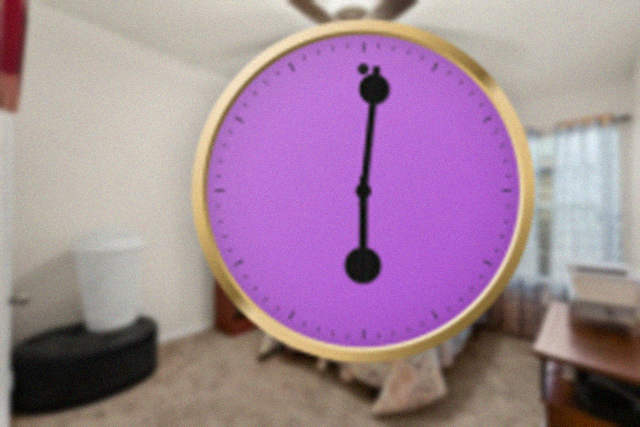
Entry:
6h01
